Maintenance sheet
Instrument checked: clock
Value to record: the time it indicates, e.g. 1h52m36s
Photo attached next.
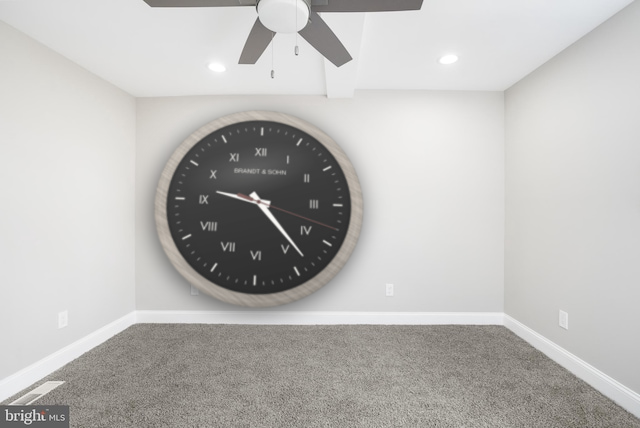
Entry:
9h23m18s
